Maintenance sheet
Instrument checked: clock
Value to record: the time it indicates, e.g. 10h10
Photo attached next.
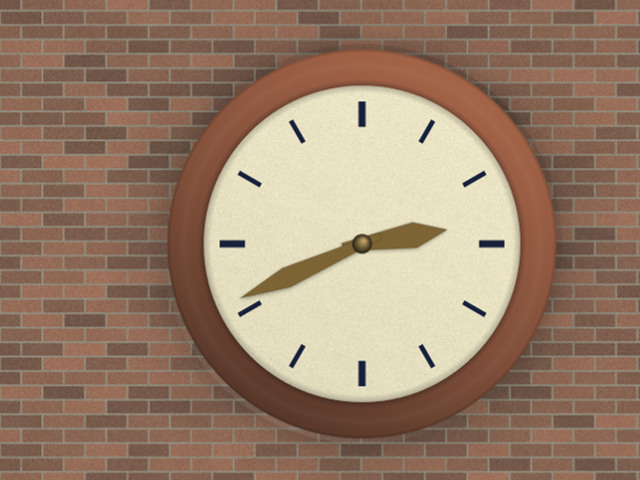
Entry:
2h41
